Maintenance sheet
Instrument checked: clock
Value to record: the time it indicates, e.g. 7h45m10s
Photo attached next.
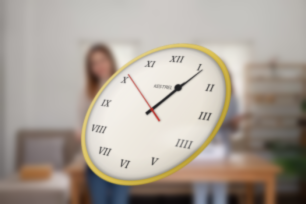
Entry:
1h05m51s
